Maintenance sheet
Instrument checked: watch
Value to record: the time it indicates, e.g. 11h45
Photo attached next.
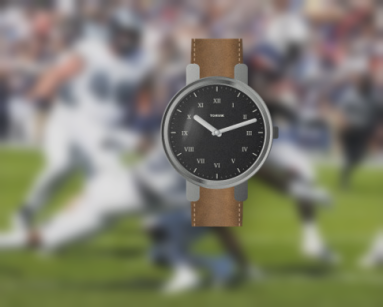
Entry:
10h12
